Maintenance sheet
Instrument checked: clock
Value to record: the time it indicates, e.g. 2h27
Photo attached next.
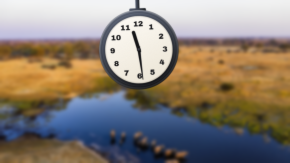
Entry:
11h29
